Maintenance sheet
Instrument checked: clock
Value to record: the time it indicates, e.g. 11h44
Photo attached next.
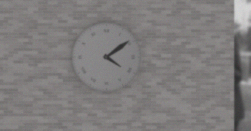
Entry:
4h09
